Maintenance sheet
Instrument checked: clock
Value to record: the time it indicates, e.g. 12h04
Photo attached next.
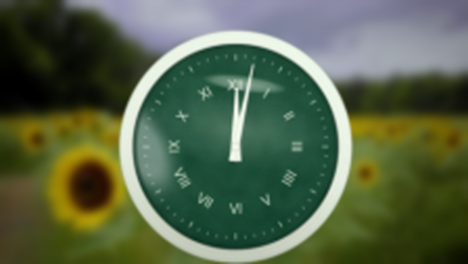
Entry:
12h02
